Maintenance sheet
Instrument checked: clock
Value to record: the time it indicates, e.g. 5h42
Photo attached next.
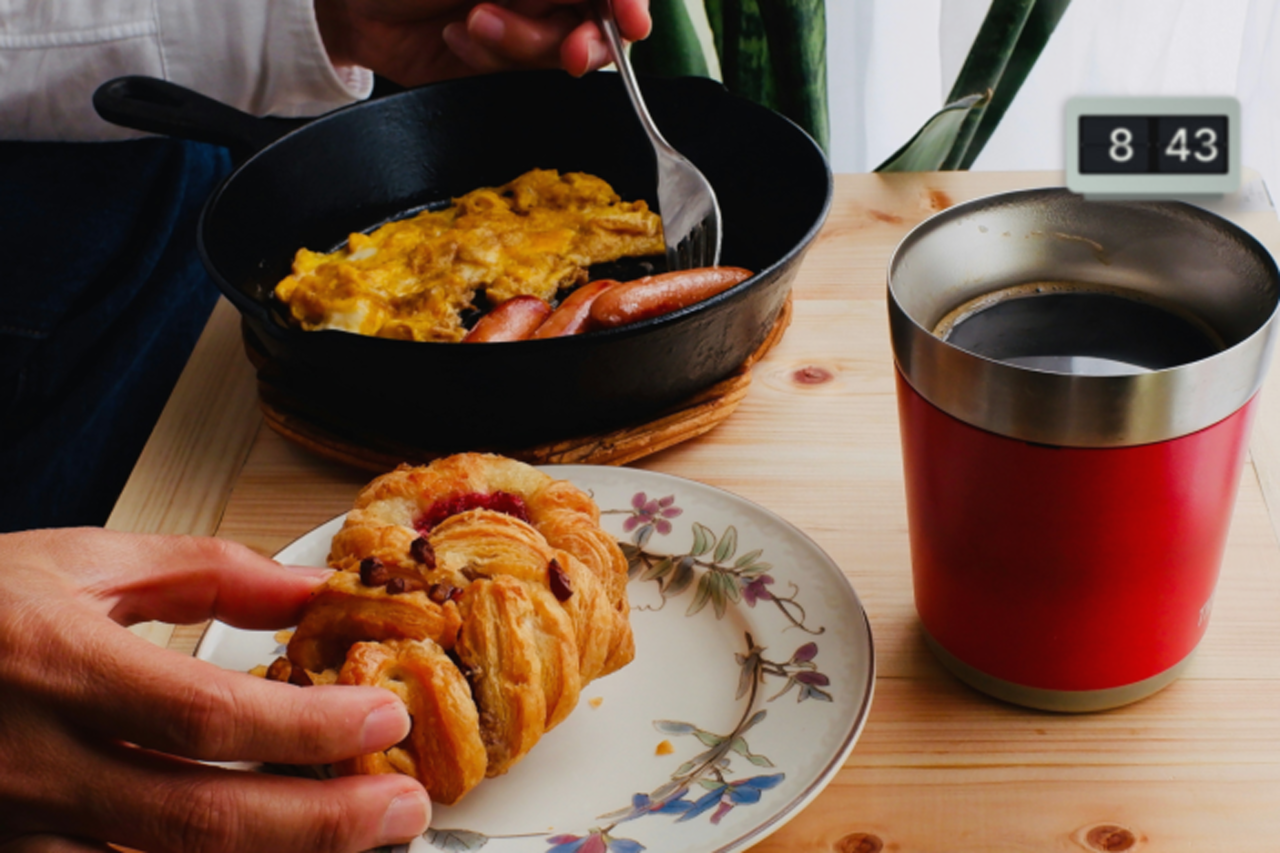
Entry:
8h43
